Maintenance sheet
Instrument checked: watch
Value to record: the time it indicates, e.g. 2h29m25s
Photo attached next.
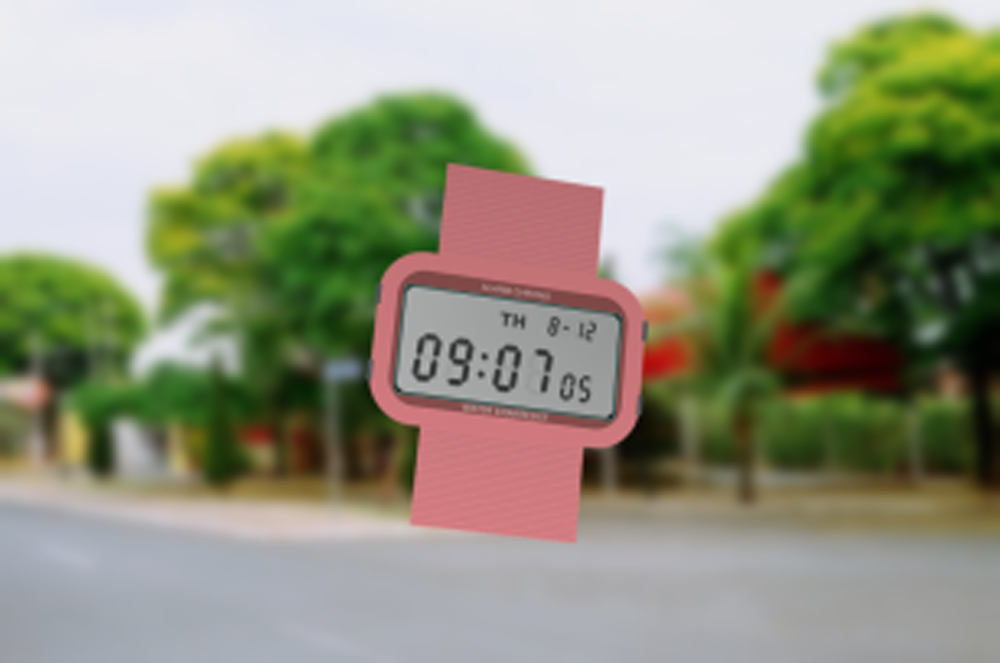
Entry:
9h07m05s
